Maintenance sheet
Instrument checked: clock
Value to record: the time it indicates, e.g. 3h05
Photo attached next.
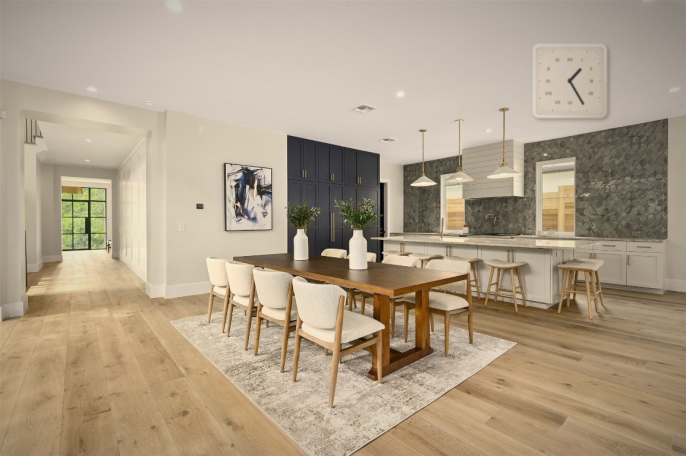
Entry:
1h25
